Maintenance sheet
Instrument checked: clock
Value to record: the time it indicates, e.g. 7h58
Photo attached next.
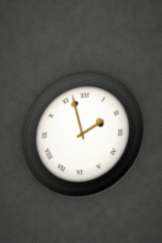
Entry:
1h57
